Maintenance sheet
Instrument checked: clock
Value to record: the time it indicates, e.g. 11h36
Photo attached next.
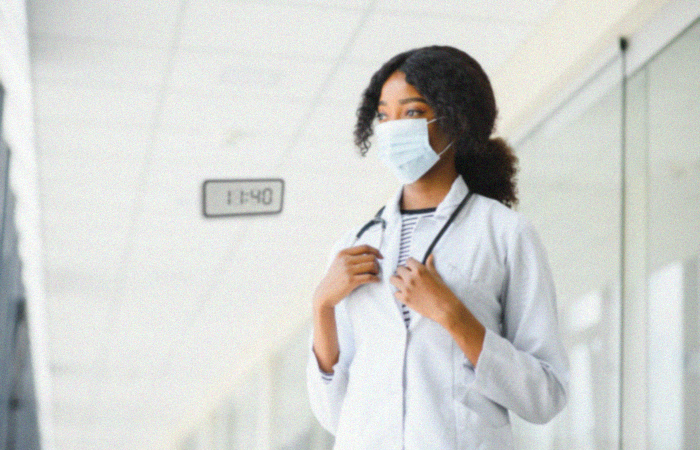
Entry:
11h40
